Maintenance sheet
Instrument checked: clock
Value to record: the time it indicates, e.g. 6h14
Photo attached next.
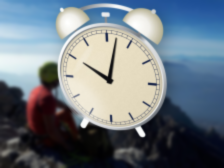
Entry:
10h02
